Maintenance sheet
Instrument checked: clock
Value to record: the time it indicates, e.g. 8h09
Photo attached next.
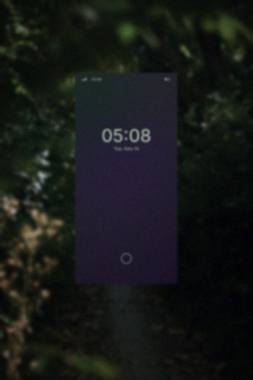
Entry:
5h08
